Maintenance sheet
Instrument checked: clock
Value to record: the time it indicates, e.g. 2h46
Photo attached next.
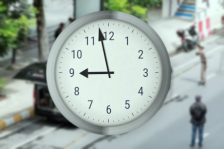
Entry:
8h58
